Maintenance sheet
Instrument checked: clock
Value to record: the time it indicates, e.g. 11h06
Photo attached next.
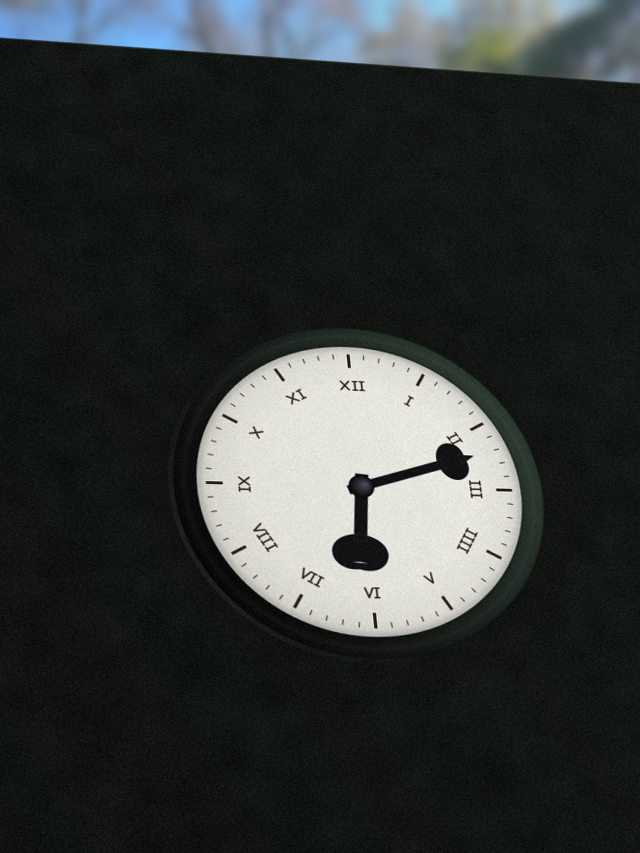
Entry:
6h12
